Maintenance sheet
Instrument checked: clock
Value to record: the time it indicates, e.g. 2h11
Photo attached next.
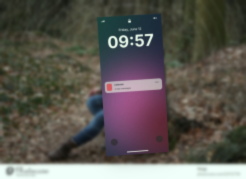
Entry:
9h57
